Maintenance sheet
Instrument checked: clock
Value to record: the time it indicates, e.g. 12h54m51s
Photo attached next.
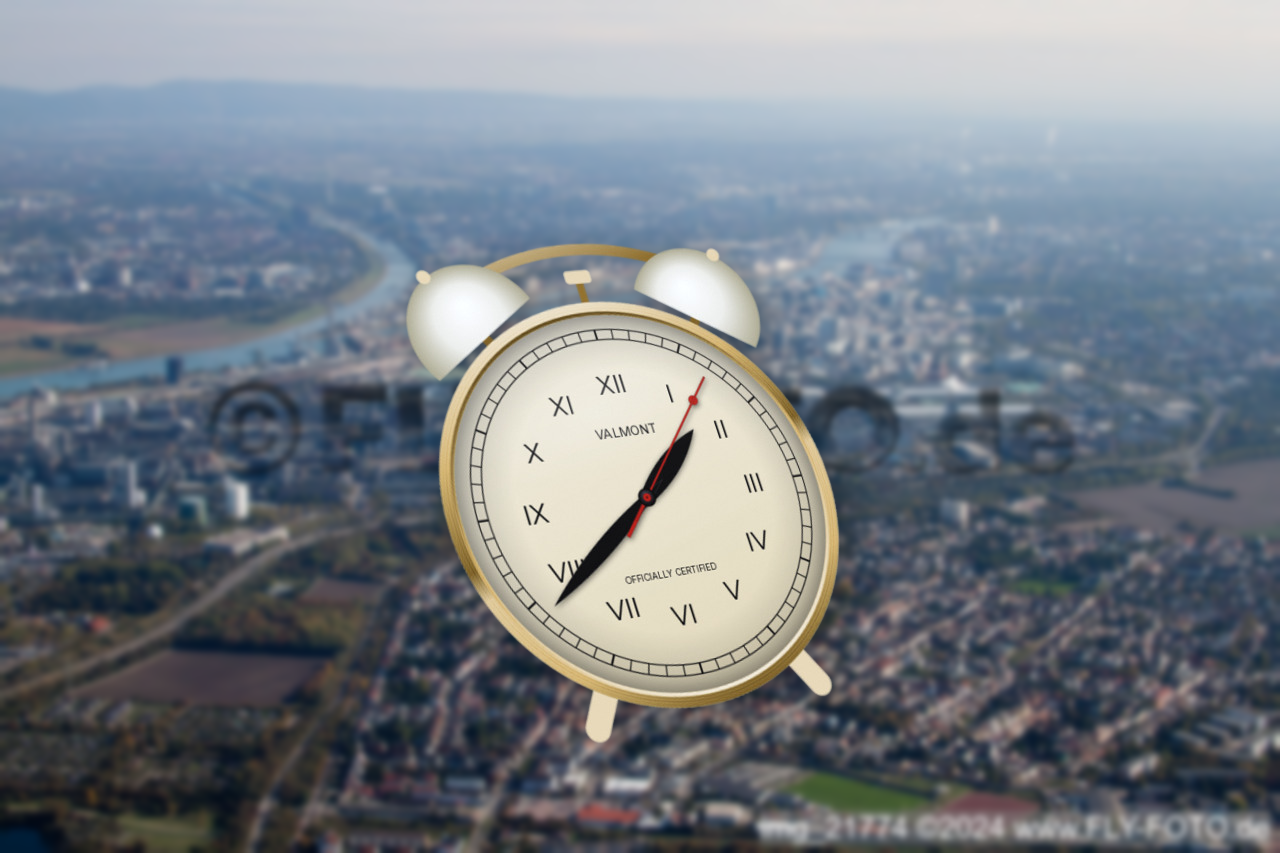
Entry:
1h39m07s
